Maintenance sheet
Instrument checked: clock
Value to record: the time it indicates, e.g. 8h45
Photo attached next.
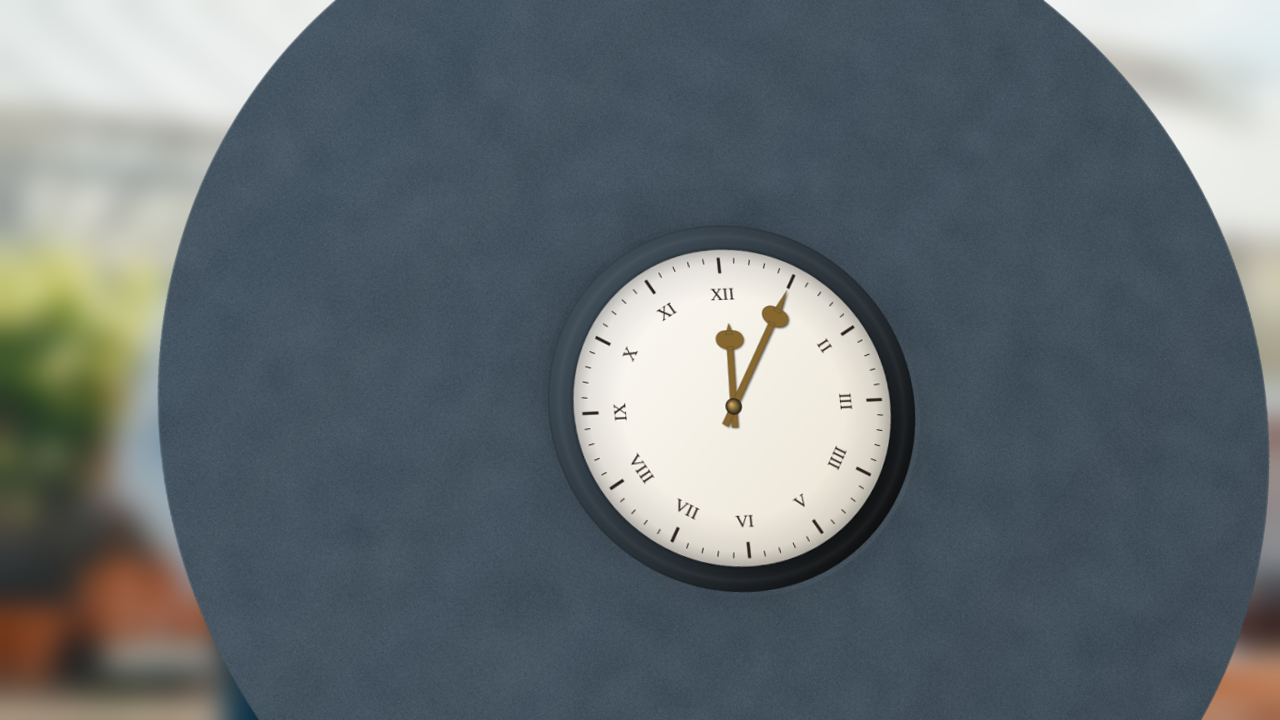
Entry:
12h05
